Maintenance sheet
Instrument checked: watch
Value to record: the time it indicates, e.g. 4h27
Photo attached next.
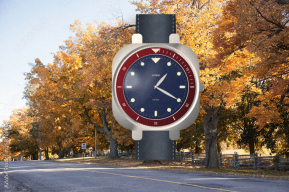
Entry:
1h20
